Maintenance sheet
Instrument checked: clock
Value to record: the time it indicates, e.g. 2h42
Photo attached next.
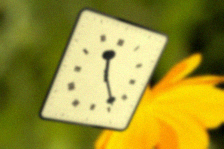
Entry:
11h24
